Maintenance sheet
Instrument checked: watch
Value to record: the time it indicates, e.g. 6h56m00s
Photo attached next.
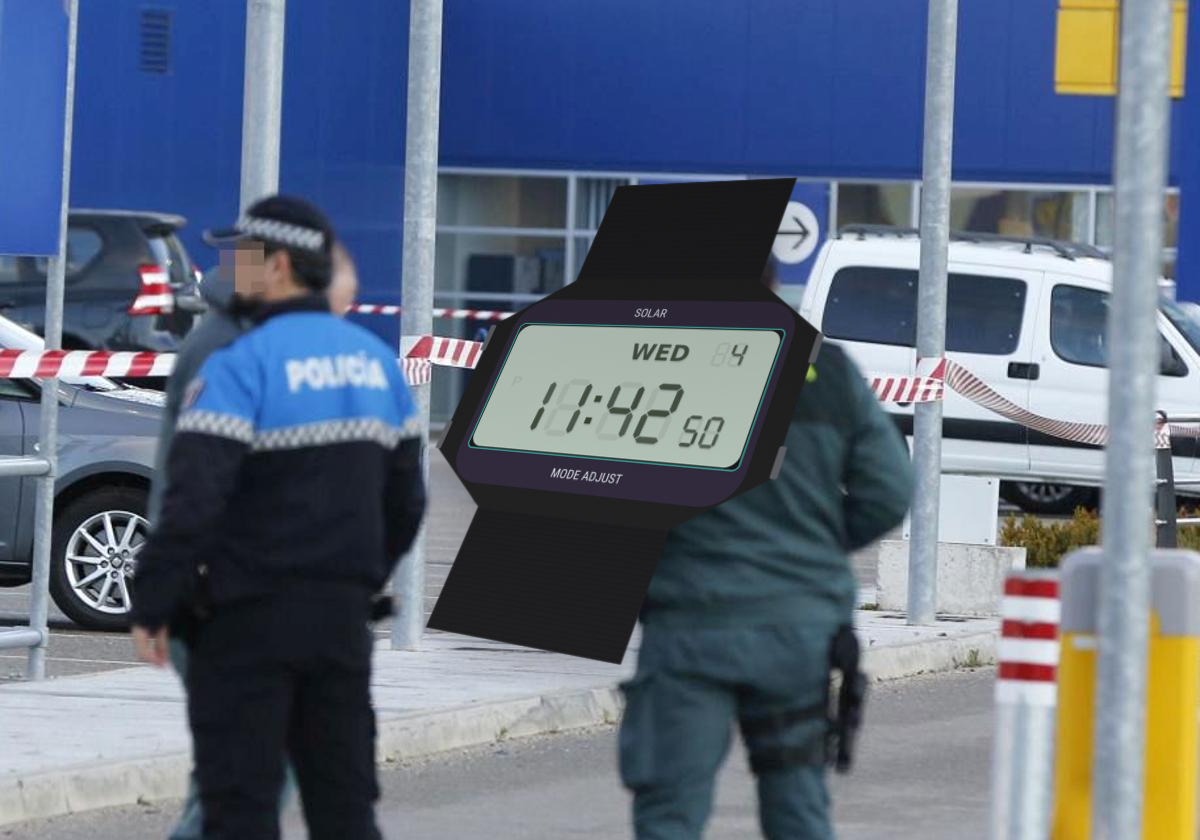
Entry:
11h42m50s
